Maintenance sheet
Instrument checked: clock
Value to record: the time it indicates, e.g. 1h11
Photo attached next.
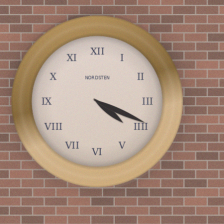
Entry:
4h19
